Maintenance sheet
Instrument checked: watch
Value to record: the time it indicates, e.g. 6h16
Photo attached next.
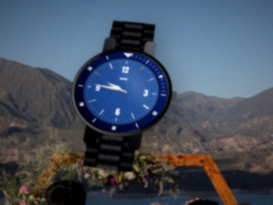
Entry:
9h46
